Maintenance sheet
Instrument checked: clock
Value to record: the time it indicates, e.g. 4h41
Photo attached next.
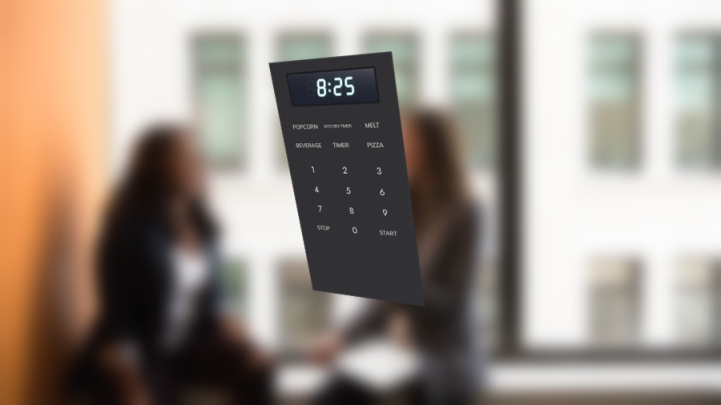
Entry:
8h25
